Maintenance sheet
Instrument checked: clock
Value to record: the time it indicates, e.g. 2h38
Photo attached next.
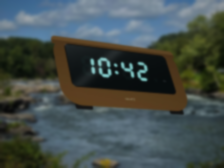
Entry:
10h42
